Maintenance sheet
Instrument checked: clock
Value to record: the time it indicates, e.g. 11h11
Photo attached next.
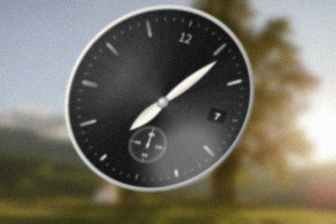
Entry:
7h06
